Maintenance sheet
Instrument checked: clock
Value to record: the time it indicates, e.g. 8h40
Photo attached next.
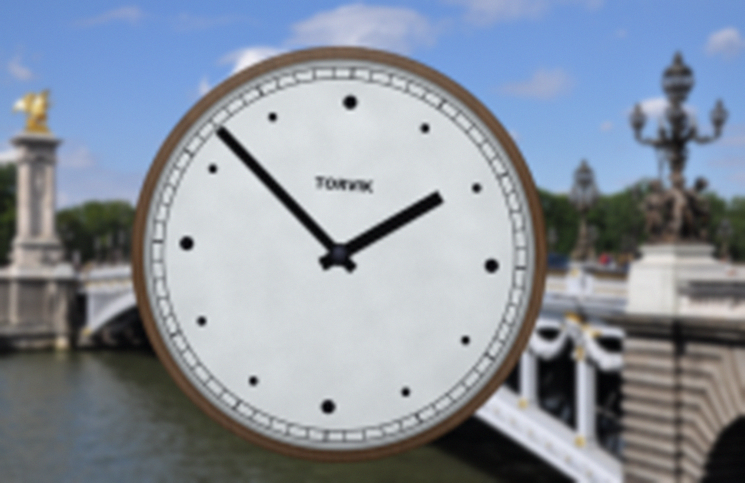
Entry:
1h52
